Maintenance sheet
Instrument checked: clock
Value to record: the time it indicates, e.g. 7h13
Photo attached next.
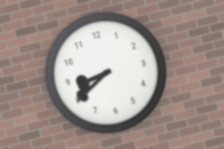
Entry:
8h40
